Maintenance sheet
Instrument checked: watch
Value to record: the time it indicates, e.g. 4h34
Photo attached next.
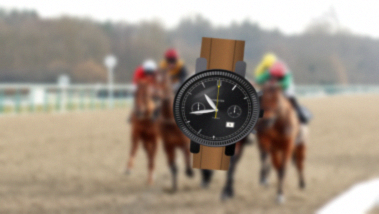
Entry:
10h43
